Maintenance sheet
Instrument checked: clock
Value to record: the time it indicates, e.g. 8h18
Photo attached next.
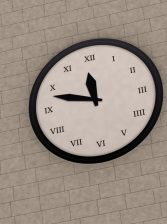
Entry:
11h48
